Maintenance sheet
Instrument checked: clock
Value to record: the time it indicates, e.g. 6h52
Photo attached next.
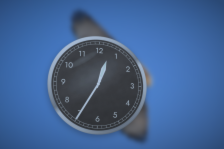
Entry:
12h35
